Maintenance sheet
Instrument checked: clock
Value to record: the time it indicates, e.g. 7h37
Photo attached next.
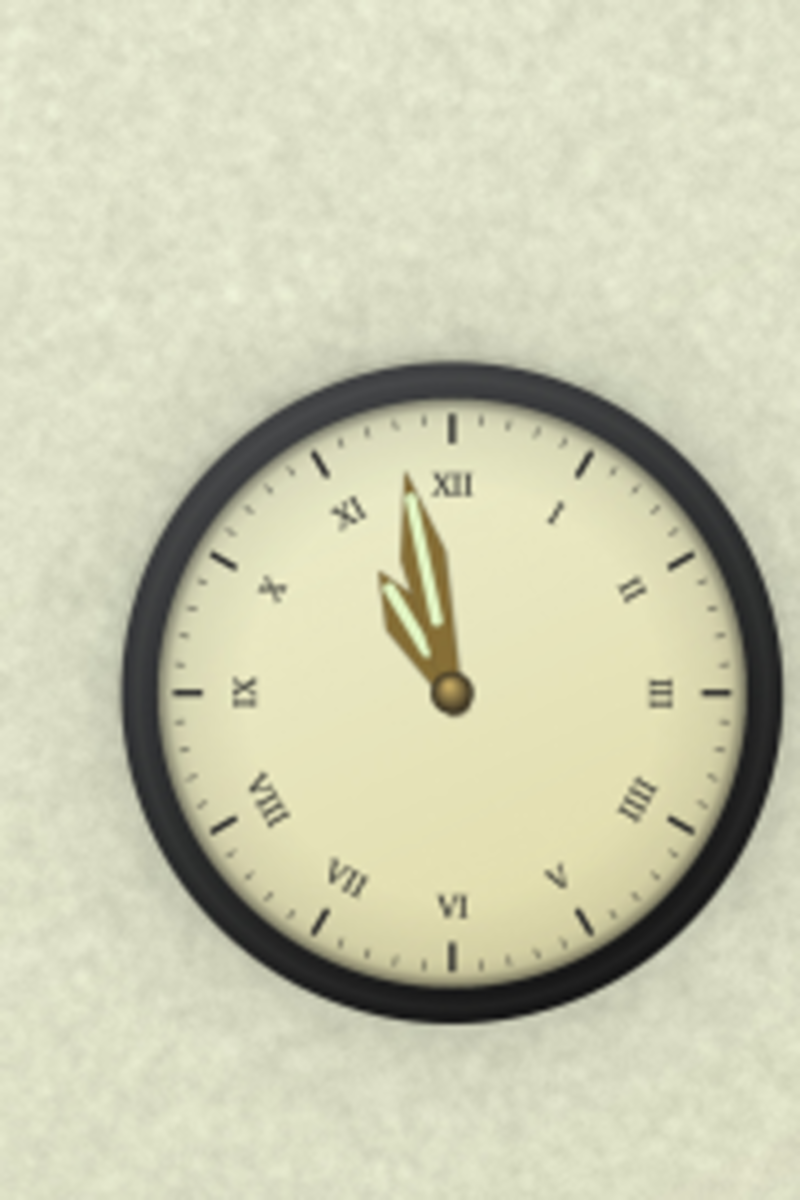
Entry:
10h58
